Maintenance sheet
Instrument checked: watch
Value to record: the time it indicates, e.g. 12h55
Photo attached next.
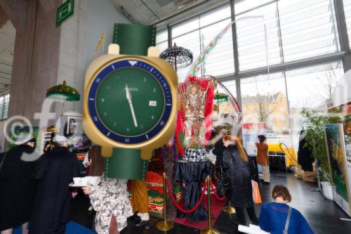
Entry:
11h27
